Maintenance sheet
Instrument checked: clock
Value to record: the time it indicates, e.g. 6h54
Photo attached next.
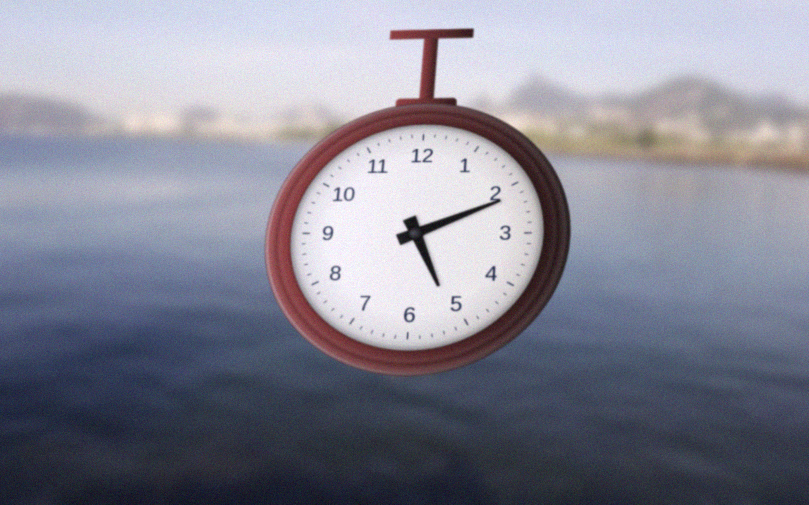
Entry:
5h11
